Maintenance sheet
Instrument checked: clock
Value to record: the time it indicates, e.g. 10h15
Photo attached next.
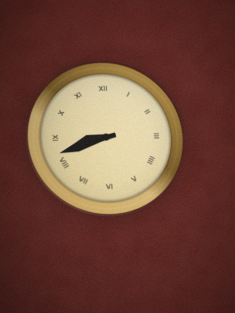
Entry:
8h42
